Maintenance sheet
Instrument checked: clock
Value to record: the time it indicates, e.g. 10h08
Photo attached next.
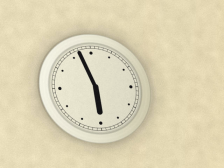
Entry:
5h57
